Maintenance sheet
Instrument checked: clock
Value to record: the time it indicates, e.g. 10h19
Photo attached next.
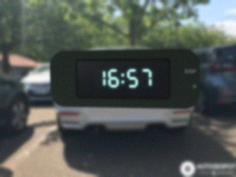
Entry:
16h57
